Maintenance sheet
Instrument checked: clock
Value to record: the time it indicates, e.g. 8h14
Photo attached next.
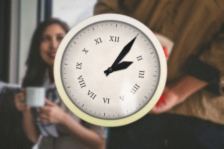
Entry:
2h05
